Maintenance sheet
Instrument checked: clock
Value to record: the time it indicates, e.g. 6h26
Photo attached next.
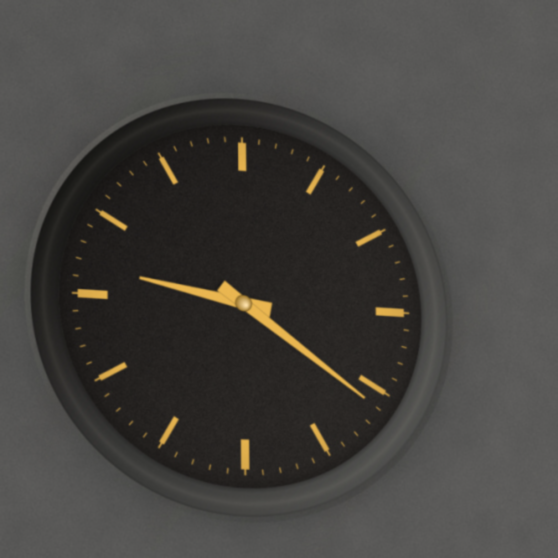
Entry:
9h21
